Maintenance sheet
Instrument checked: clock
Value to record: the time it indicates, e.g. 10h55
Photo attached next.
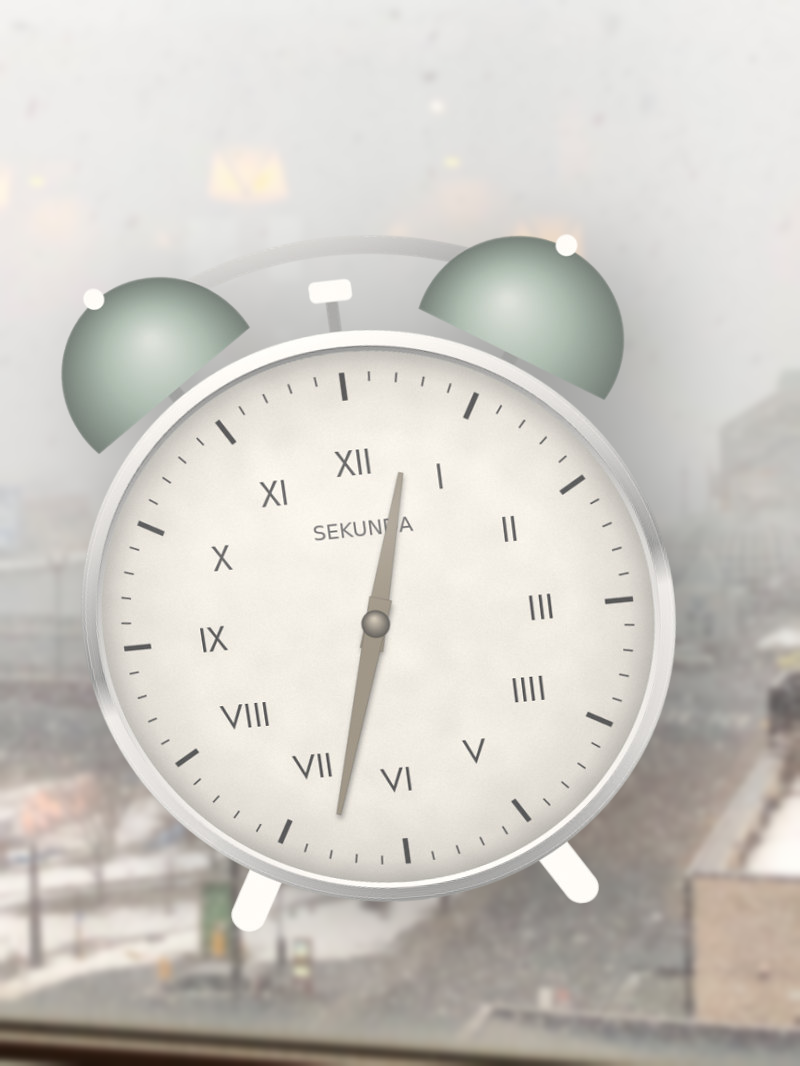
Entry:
12h33
